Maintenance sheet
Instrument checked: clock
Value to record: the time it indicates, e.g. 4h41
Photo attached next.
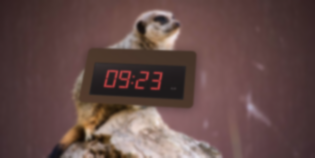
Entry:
9h23
